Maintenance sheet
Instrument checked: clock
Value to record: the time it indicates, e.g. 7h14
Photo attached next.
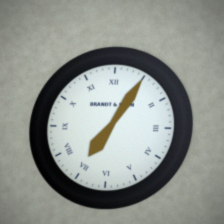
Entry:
7h05
